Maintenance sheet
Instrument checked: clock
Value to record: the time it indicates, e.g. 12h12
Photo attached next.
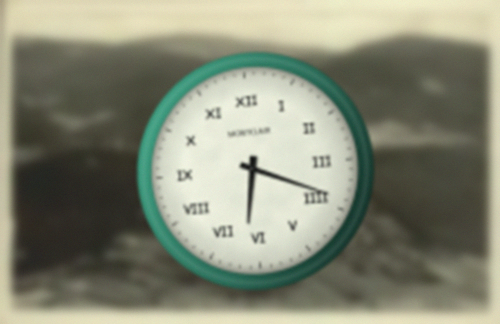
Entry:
6h19
